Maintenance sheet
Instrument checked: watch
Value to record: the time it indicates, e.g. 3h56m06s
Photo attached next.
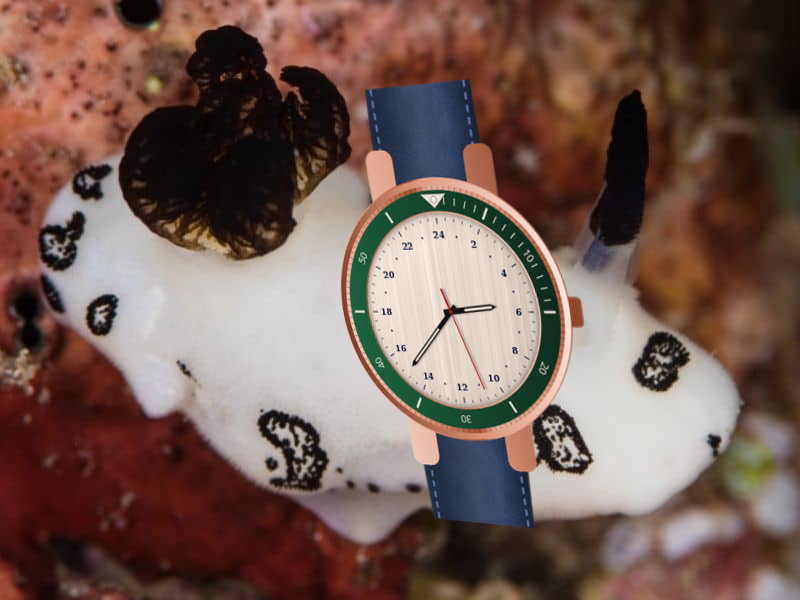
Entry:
5h37m27s
